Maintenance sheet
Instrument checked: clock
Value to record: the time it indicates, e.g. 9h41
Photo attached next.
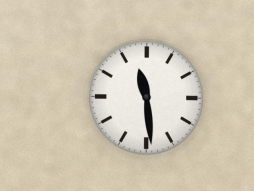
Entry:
11h29
